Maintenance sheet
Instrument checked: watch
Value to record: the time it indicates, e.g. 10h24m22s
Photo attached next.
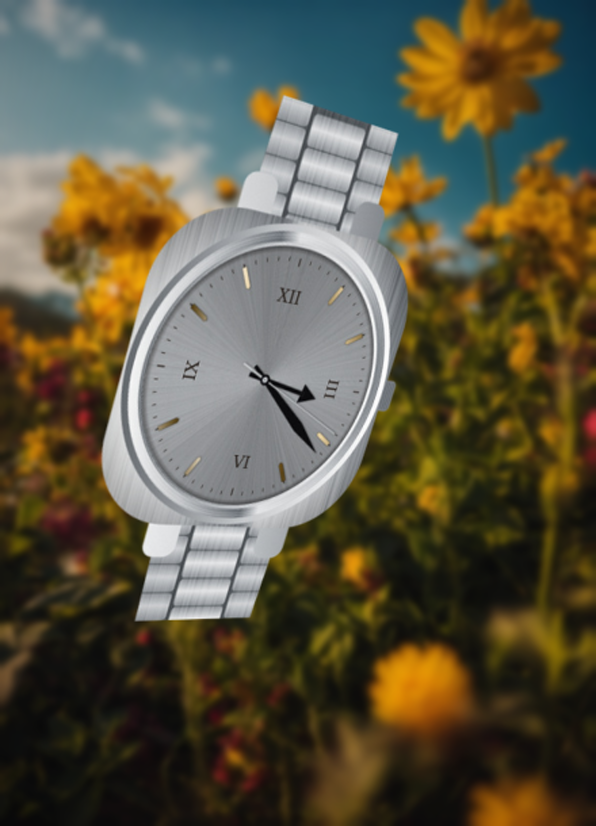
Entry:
3h21m19s
